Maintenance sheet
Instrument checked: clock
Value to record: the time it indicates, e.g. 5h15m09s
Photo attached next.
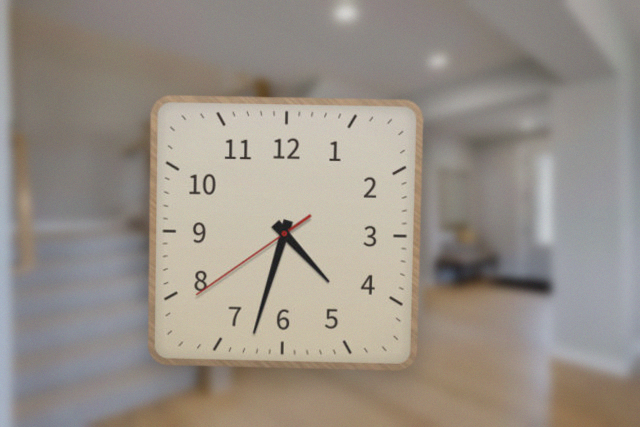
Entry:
4h32m39s
